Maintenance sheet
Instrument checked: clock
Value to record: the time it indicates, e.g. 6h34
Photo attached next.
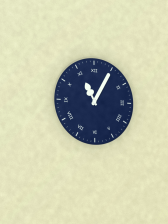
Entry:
11h05
